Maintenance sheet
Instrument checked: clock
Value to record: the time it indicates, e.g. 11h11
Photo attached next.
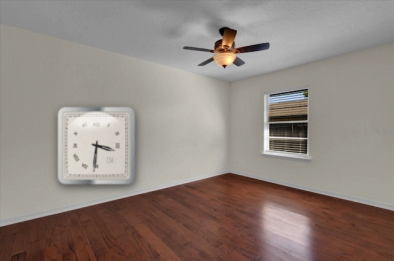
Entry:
3h31
